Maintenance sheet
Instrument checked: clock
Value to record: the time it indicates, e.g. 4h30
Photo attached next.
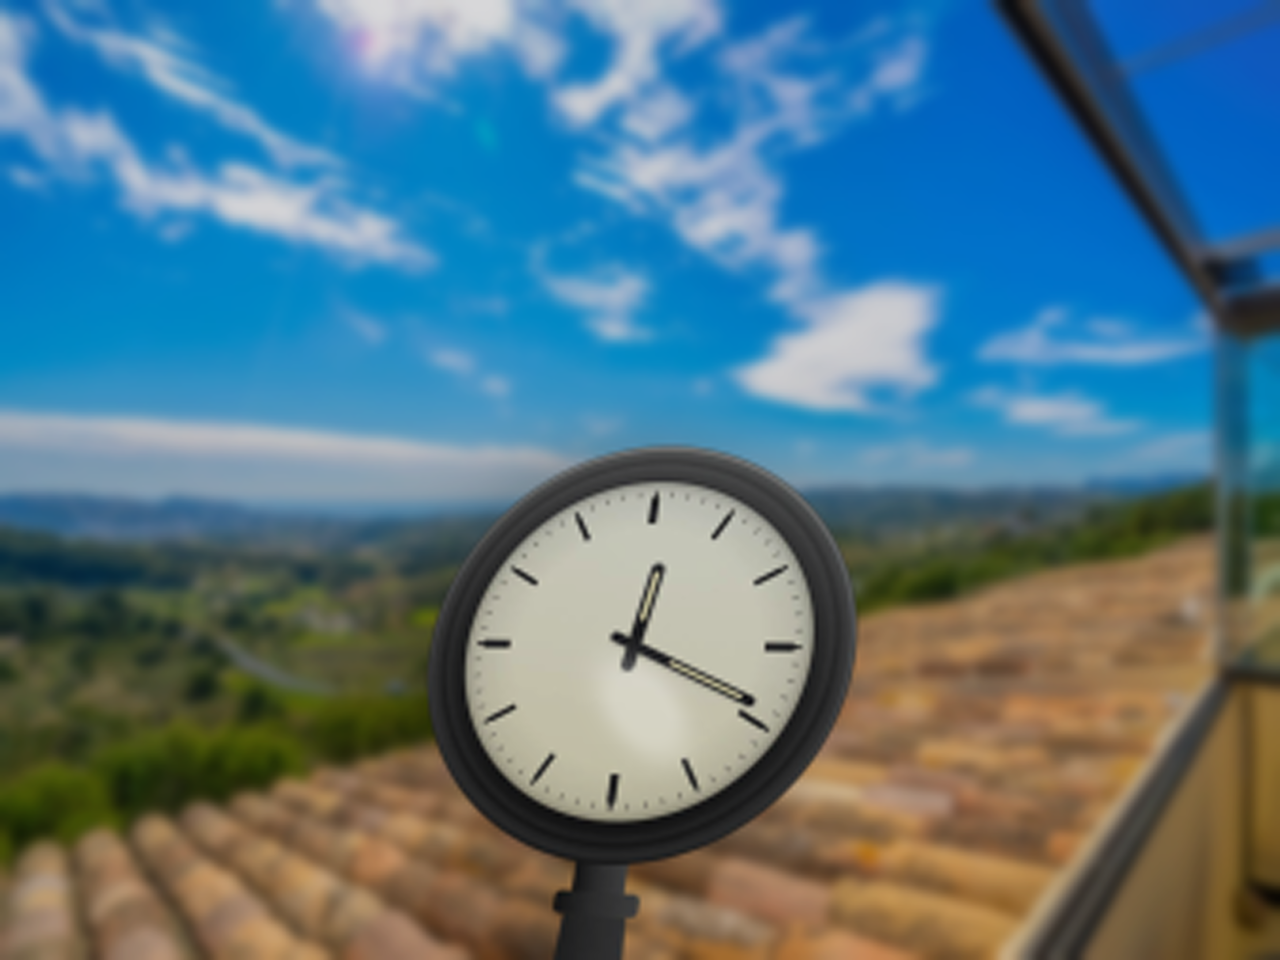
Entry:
12h19
